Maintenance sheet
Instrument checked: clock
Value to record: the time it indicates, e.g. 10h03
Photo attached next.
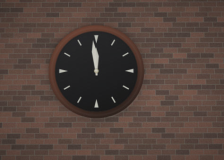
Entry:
11h59
